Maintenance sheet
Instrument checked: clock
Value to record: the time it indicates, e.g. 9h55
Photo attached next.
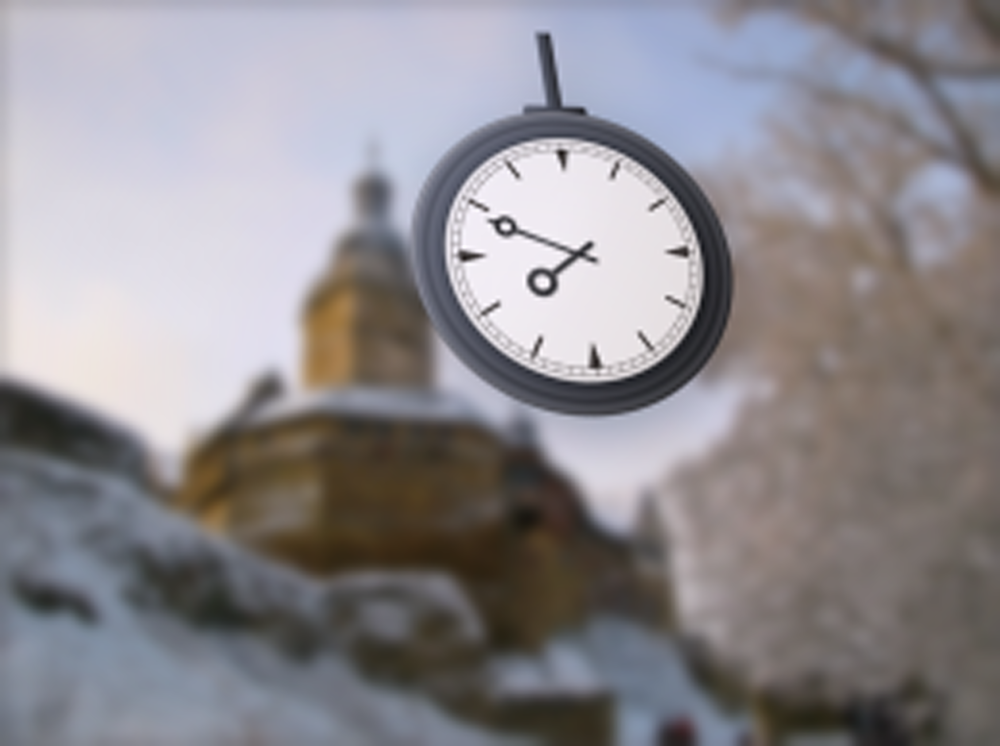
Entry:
7h49
